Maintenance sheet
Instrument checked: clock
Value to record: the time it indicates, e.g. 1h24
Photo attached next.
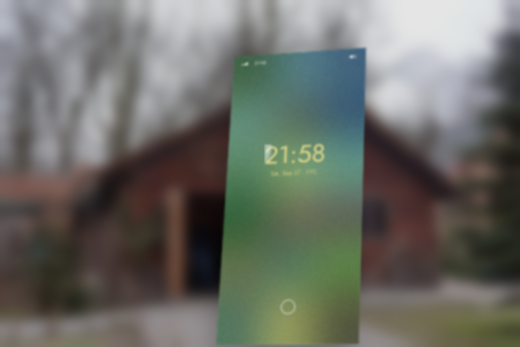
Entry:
21h58
